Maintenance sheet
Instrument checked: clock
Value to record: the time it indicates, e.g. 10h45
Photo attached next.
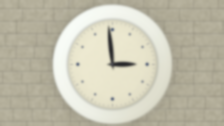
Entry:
2h59
